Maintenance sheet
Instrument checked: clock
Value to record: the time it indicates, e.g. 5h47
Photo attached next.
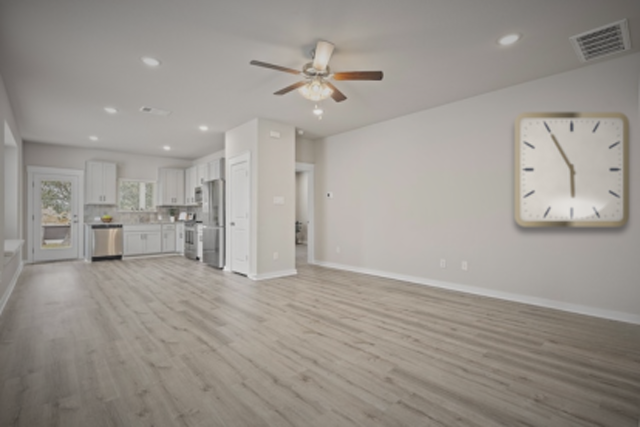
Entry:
5h55
